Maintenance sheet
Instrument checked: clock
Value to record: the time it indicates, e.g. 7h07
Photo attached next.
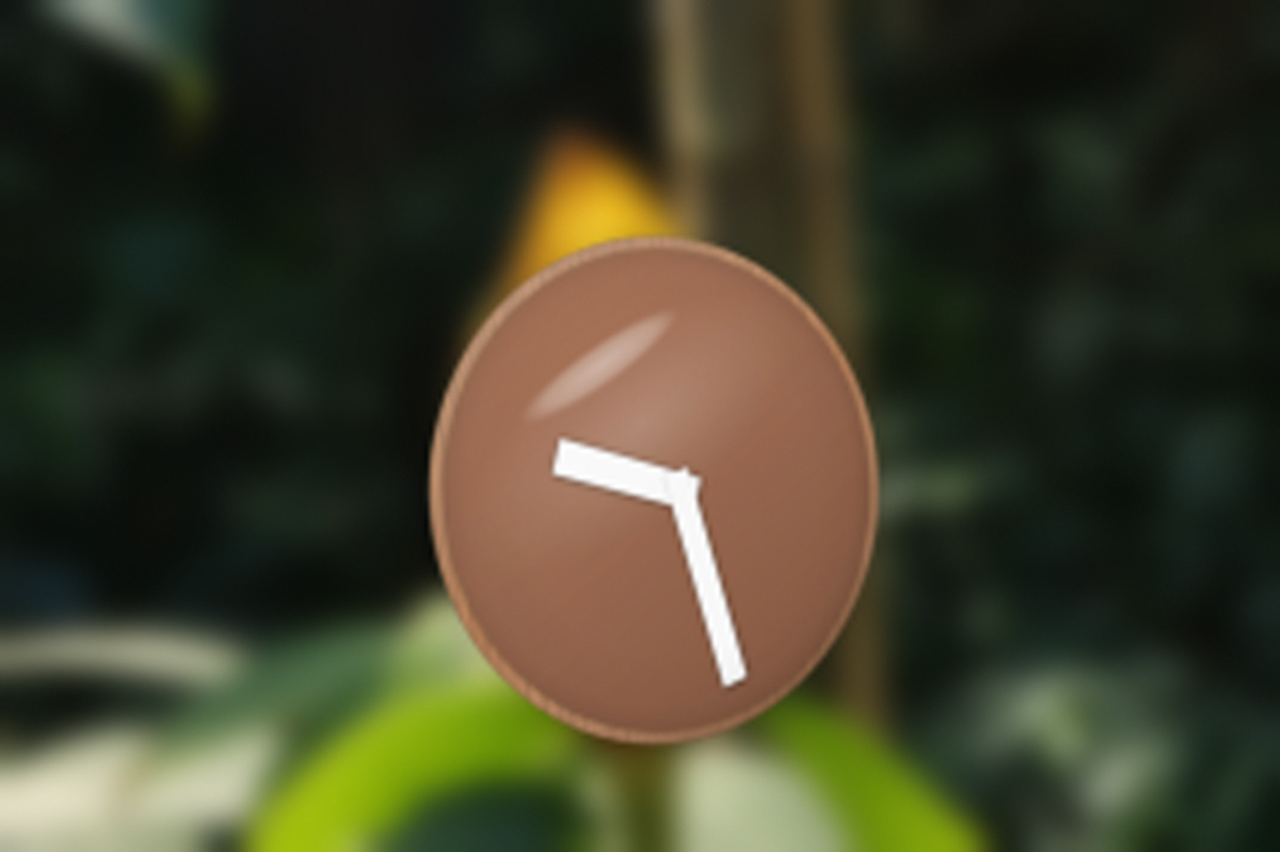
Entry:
9h27
